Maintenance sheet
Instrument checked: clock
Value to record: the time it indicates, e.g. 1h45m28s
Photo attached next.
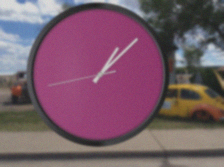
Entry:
1h07m43s
